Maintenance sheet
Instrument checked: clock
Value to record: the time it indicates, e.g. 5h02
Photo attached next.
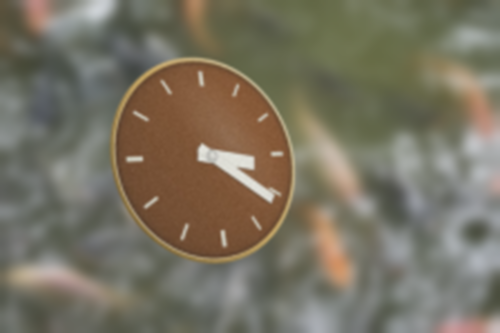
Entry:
3h21
